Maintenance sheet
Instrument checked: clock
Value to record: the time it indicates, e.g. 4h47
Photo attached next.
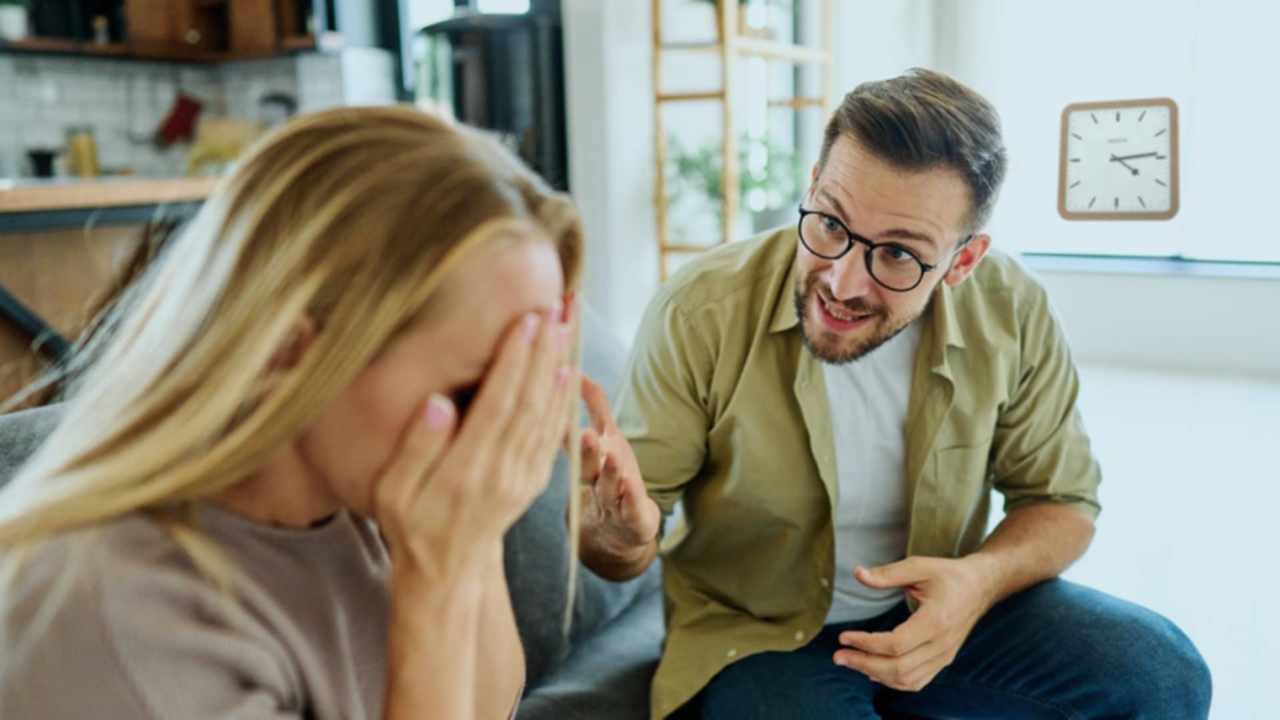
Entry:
4h14
